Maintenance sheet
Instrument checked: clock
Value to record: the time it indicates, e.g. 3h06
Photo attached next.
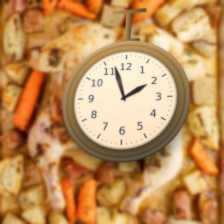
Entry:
1h57
